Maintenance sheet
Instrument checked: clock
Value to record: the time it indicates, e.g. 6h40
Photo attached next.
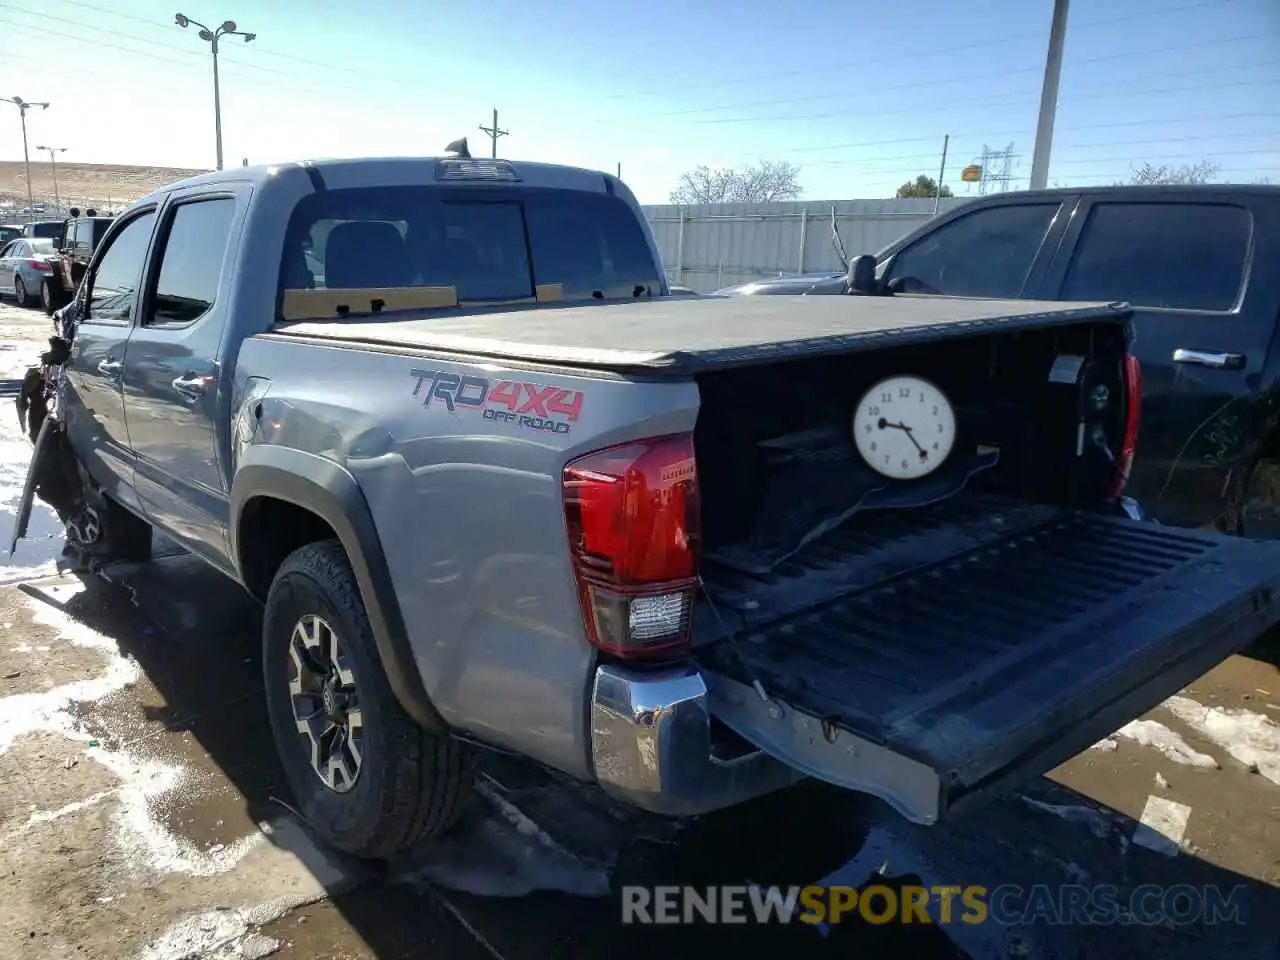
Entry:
9h24
